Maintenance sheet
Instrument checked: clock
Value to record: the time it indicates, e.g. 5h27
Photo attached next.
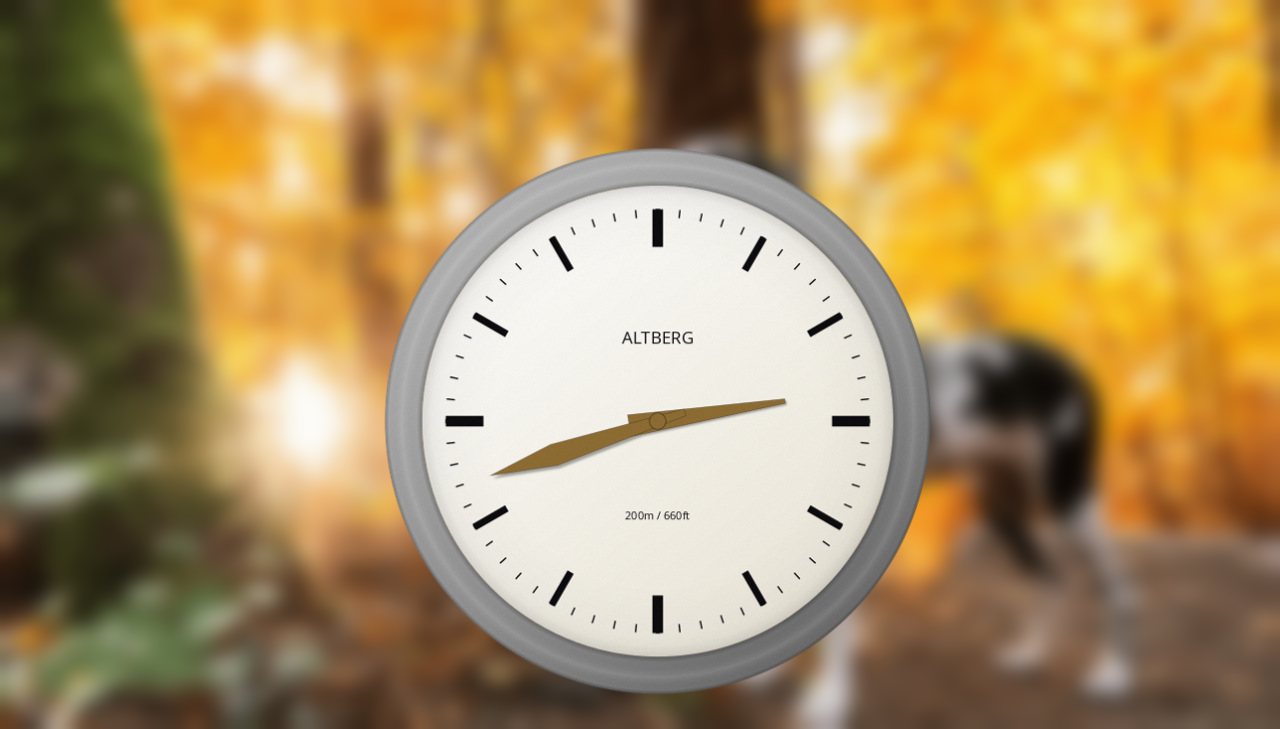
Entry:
2h42
